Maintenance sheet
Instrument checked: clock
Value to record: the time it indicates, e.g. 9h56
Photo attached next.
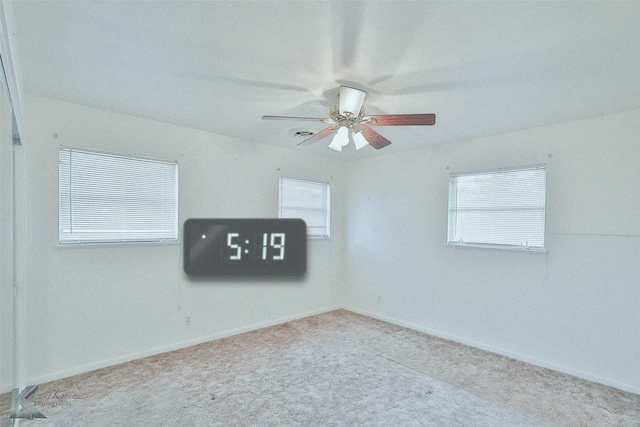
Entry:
5h19
